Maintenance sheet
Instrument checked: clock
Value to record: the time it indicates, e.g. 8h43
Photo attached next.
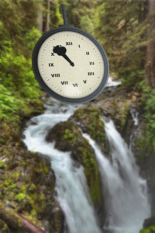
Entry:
10h53
